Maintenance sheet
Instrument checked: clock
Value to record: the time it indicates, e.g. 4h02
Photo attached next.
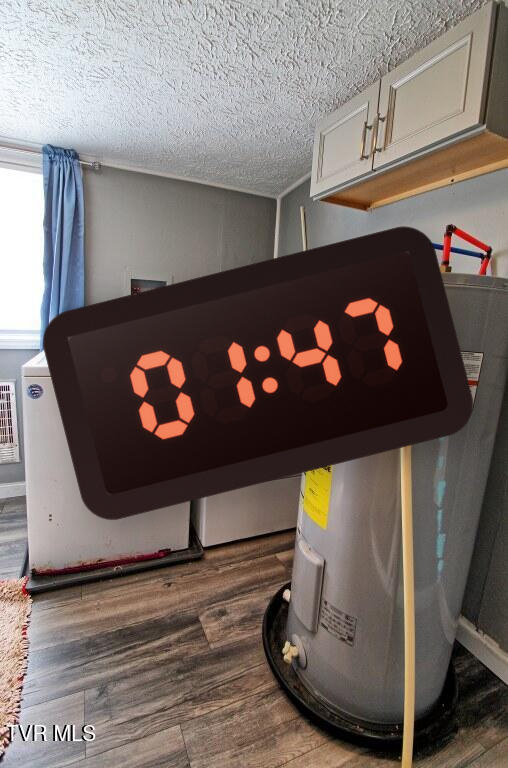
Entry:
1h47
